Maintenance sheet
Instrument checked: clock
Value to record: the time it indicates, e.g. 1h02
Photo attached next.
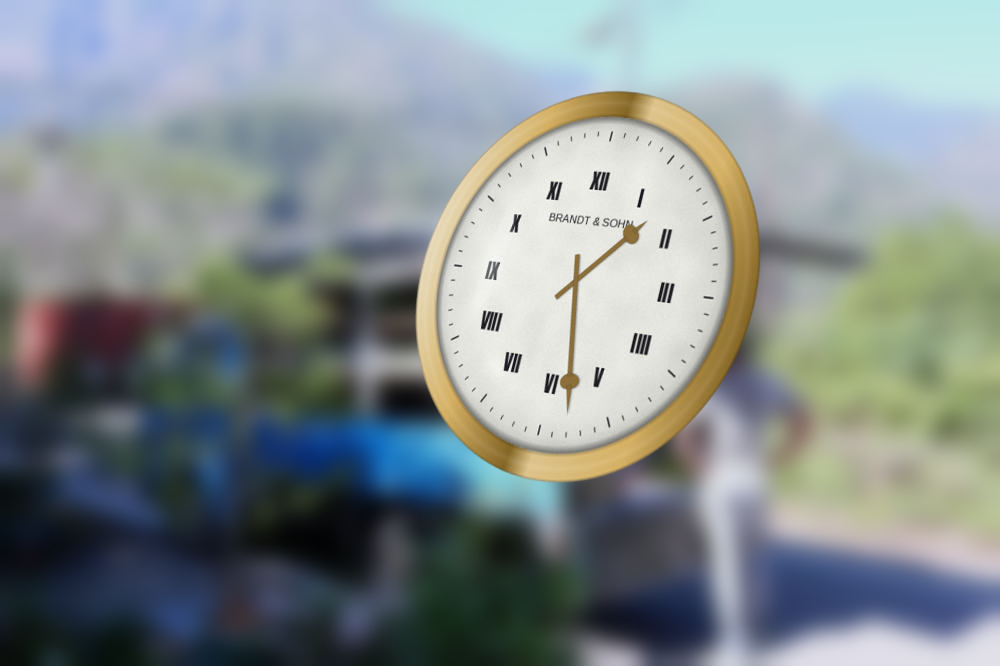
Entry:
1h28
